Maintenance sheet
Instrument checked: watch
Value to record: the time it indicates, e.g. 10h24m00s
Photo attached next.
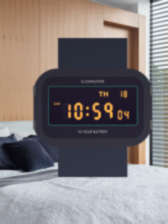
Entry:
10h59m04s
